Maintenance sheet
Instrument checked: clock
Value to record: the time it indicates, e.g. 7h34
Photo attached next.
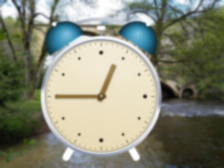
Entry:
12h45
